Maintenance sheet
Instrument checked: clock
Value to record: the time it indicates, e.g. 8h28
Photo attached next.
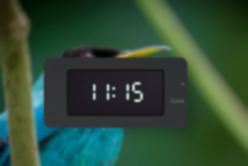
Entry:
11h15
